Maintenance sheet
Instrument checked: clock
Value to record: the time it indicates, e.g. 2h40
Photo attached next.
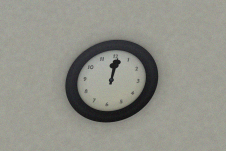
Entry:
12h01
